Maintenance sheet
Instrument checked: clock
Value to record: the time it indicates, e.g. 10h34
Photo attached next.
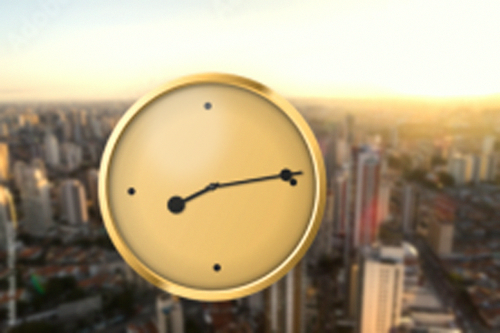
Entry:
8h14
